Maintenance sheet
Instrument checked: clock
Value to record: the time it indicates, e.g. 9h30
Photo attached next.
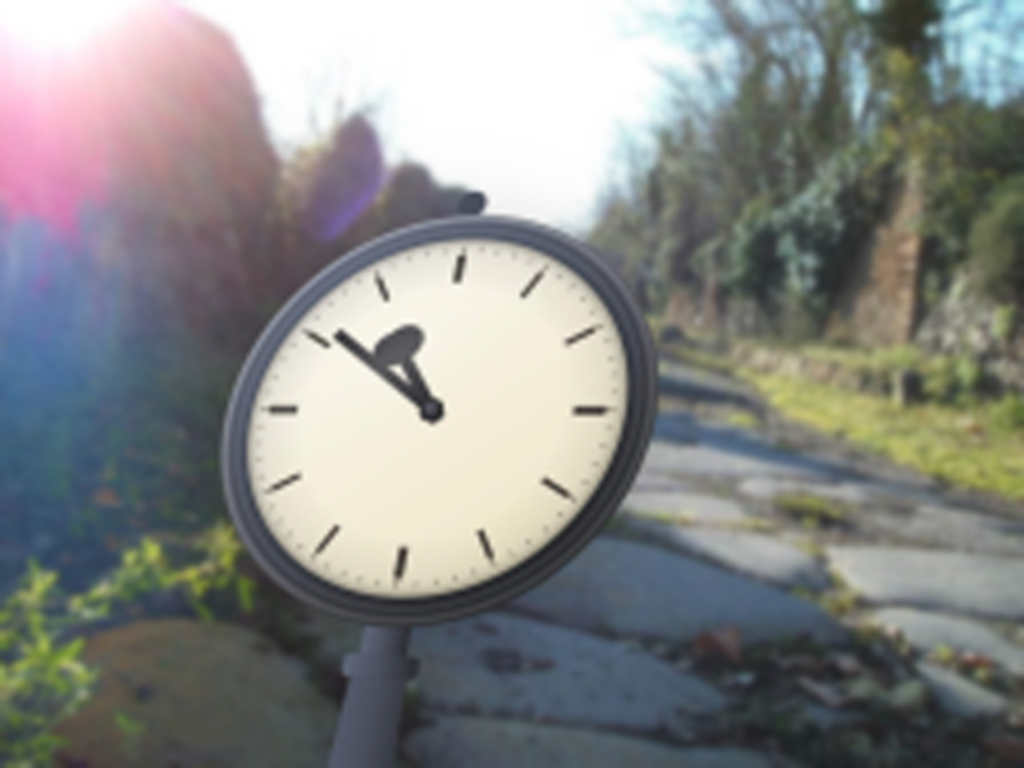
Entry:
10h51
